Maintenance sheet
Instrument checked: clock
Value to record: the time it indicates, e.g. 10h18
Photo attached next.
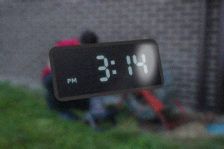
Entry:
3h14
